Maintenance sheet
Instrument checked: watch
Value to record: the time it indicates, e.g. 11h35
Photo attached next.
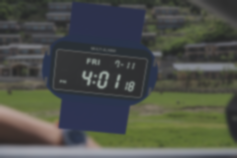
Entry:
4h01
